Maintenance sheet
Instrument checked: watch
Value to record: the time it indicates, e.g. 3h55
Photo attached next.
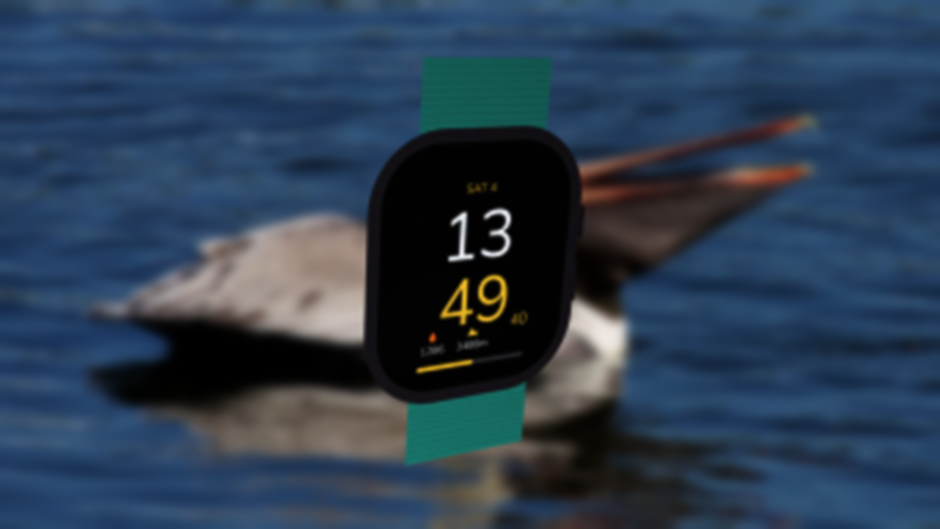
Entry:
13h49
